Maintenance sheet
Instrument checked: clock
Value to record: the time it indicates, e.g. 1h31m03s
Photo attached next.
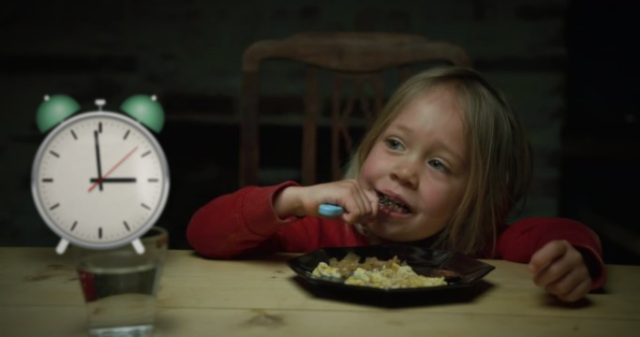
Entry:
2h59m08s
